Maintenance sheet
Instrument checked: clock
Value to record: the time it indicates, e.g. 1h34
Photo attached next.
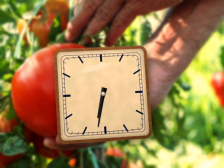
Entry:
6h32
